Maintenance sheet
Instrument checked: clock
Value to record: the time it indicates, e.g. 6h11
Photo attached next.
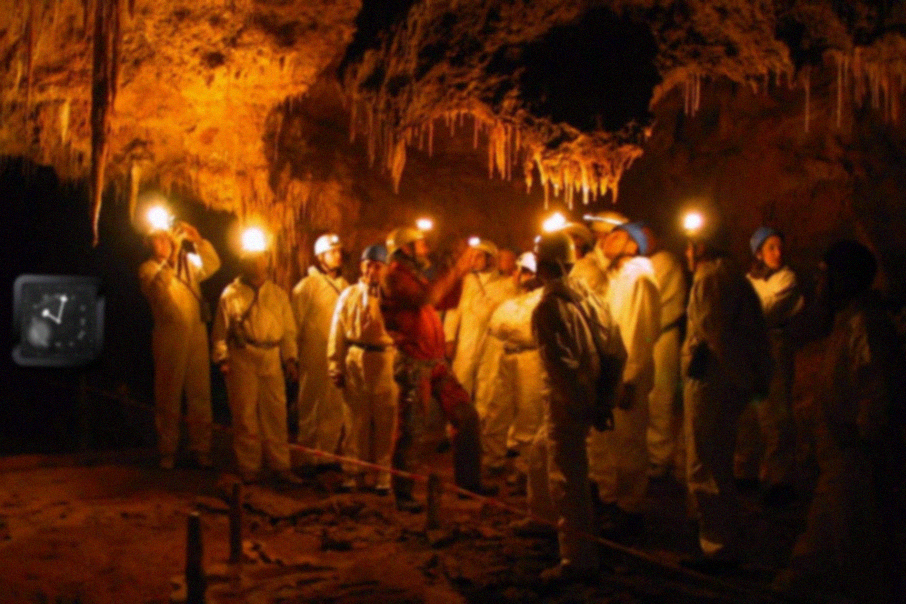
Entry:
10h02
